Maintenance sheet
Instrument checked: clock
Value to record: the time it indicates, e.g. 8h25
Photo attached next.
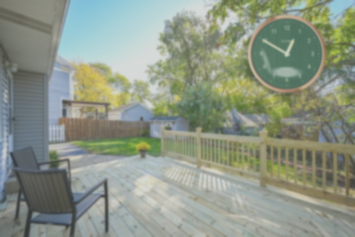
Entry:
12h50
